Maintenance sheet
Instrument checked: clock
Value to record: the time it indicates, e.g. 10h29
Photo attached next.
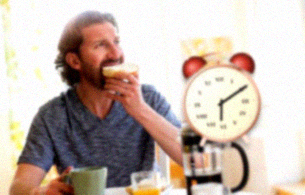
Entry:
6h10
